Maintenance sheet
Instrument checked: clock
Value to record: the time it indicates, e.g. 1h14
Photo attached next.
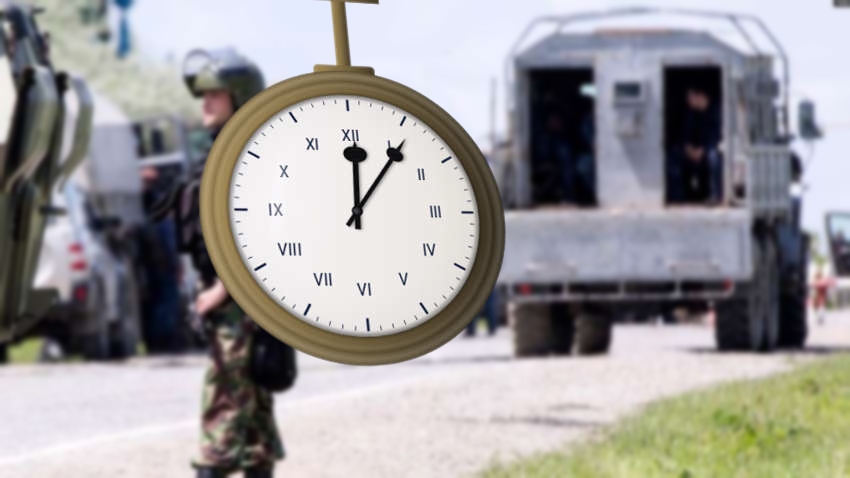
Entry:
12h06
